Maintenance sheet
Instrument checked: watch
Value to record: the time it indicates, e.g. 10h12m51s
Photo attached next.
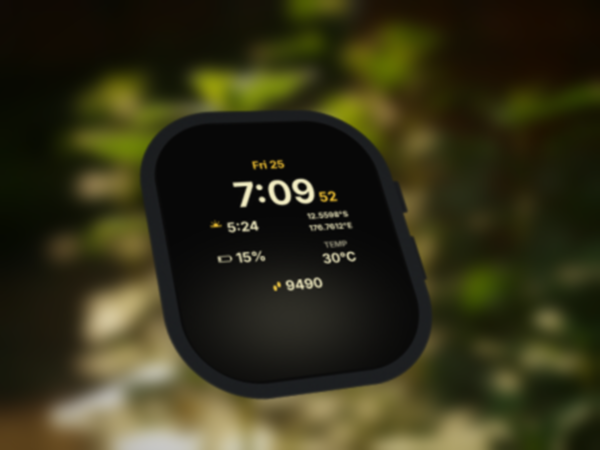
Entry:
7h09m52s
